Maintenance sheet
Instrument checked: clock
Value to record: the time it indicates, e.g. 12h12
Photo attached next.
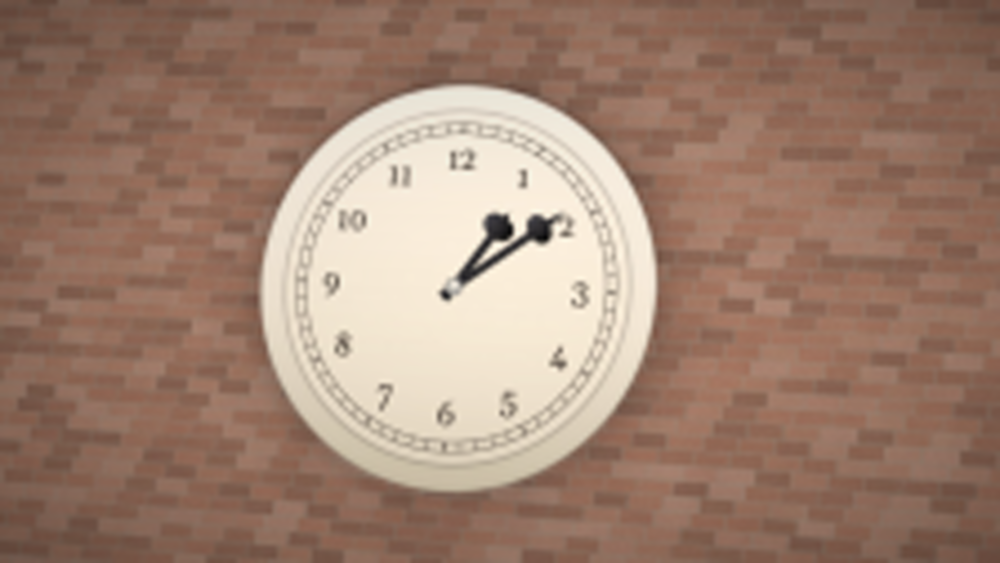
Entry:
1h09
